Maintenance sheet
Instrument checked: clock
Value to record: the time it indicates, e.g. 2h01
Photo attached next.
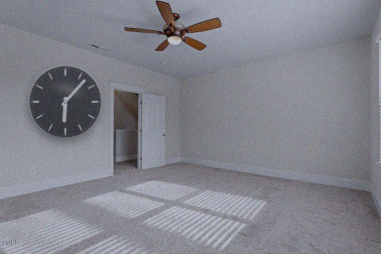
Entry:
6h07
